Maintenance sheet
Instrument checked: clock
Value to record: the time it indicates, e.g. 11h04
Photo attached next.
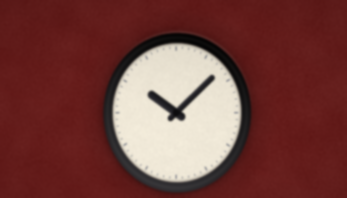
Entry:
10h08
